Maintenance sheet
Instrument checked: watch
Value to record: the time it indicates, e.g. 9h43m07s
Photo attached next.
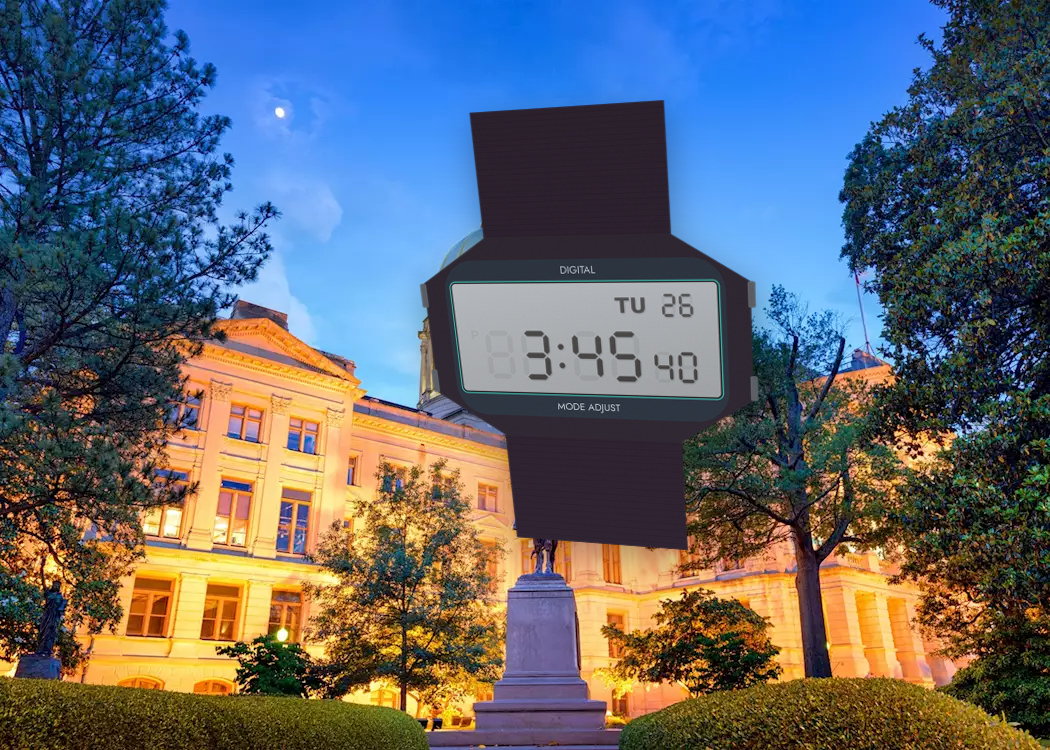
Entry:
3h45m40s
